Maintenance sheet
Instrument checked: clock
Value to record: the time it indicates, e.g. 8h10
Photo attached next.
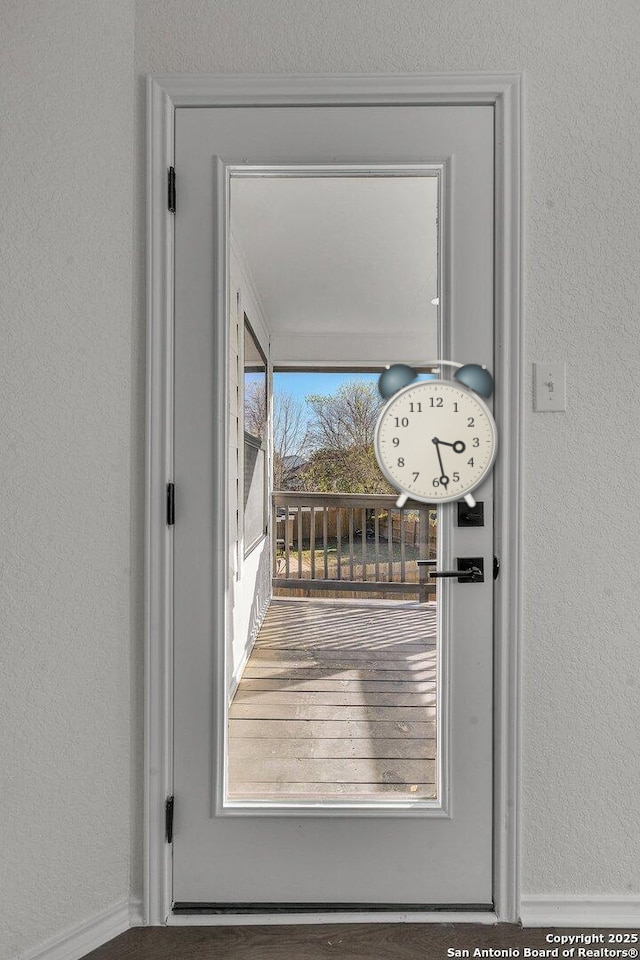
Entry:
3h28
